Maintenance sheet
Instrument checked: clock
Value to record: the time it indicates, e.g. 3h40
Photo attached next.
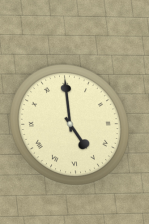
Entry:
5h00
